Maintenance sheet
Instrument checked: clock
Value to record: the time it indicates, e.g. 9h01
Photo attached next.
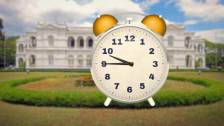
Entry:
9h45
